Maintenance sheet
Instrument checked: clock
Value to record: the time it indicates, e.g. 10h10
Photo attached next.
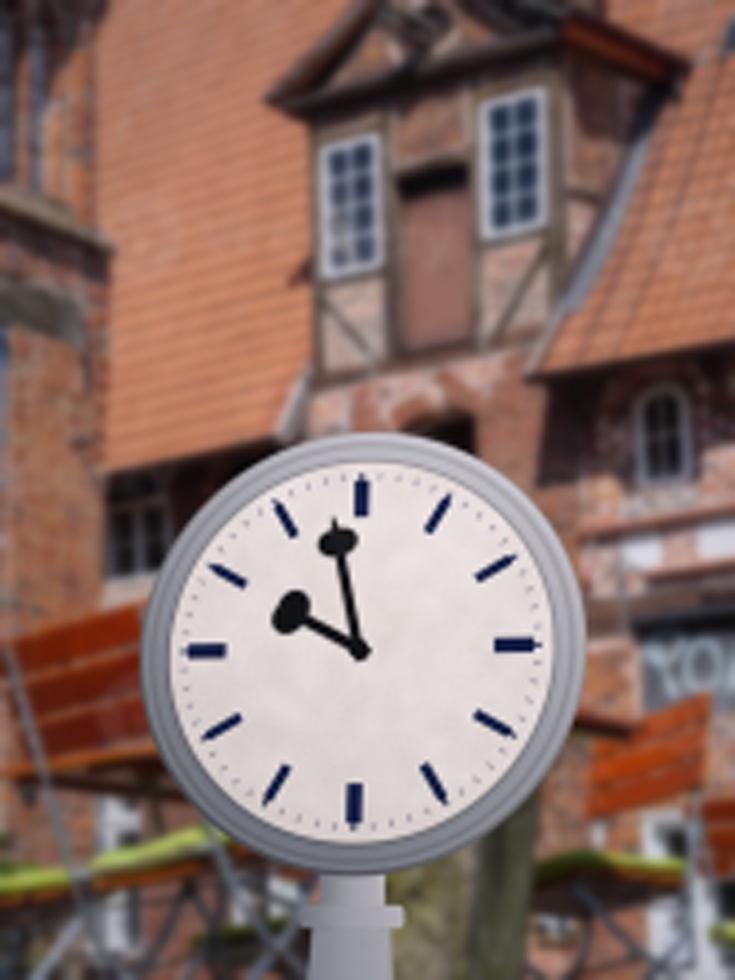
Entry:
9h58
